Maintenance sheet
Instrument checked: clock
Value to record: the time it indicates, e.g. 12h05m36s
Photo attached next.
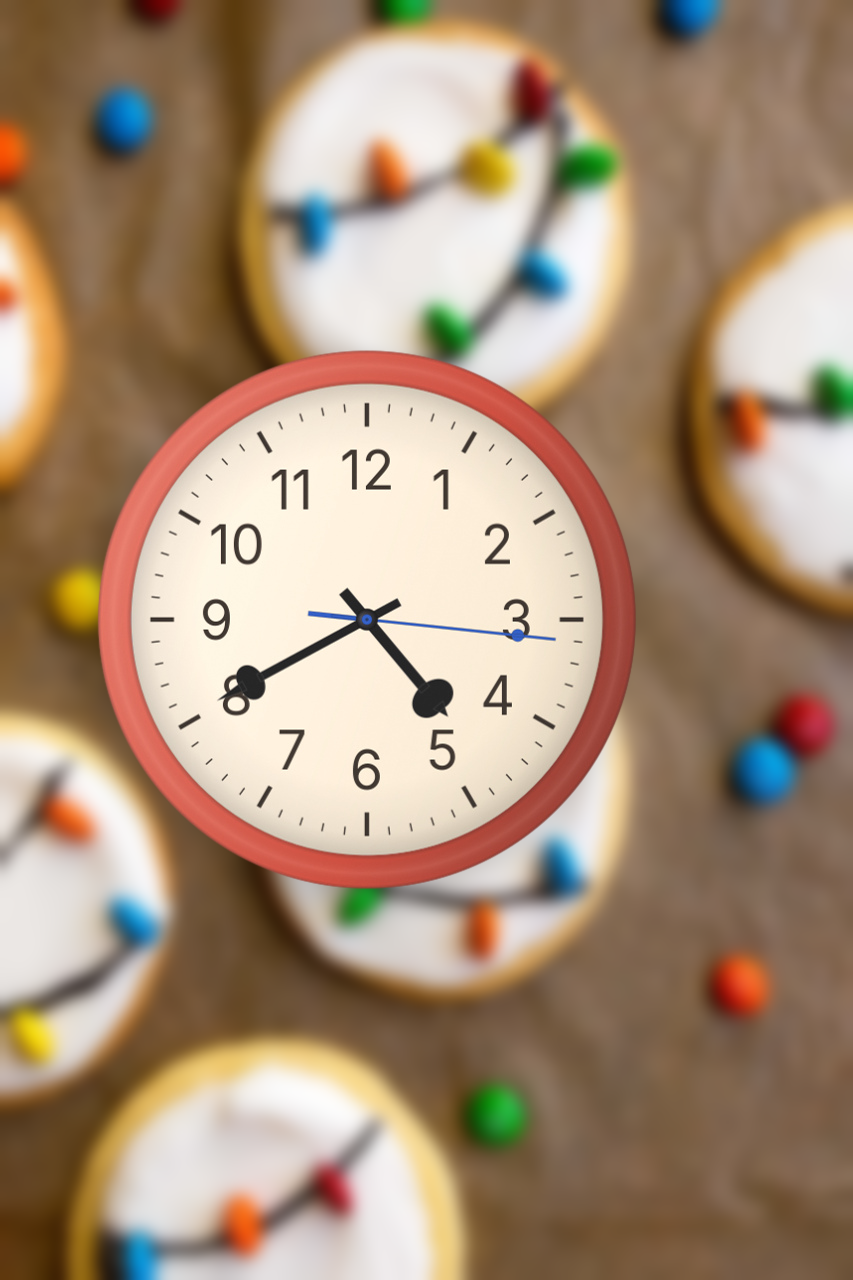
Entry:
4h40m16s
